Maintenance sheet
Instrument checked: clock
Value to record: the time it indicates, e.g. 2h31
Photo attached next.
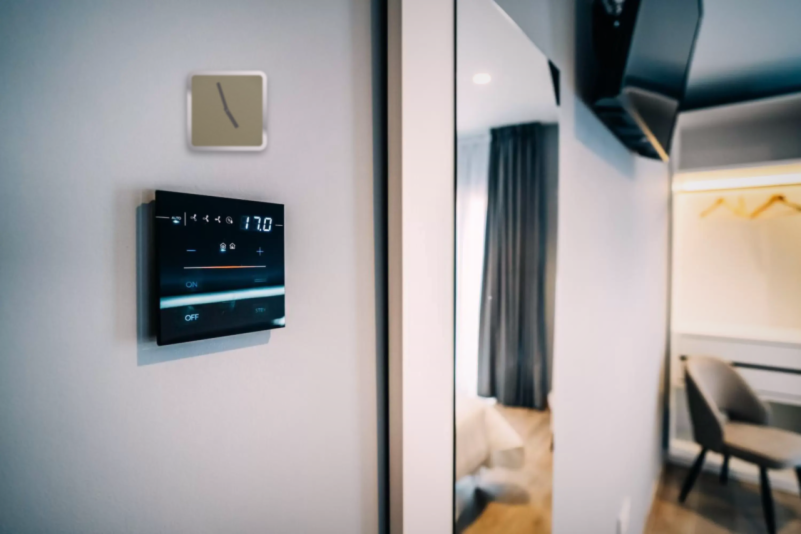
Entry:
4h57
